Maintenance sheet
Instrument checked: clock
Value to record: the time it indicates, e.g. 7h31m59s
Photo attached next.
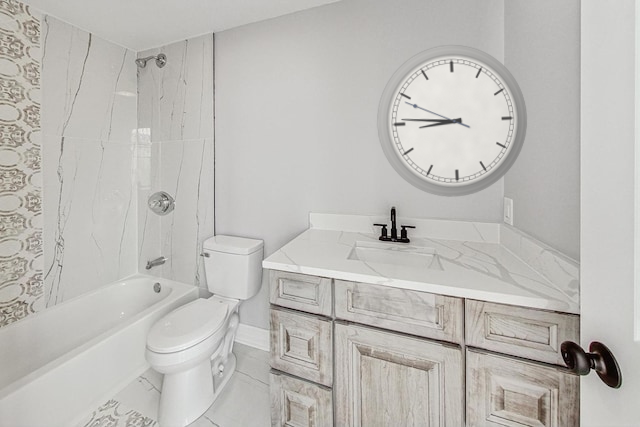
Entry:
8h45m49s
